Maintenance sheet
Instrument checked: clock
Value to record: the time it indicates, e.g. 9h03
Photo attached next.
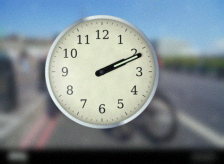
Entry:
2h11
